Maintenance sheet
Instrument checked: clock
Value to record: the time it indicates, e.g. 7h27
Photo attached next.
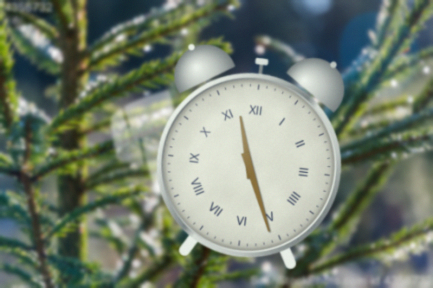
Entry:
11h26
